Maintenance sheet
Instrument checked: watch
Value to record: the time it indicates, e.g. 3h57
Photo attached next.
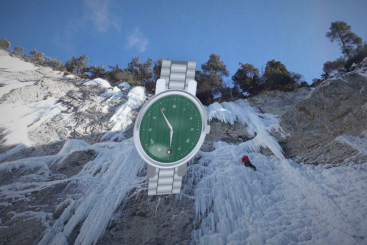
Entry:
5h54
